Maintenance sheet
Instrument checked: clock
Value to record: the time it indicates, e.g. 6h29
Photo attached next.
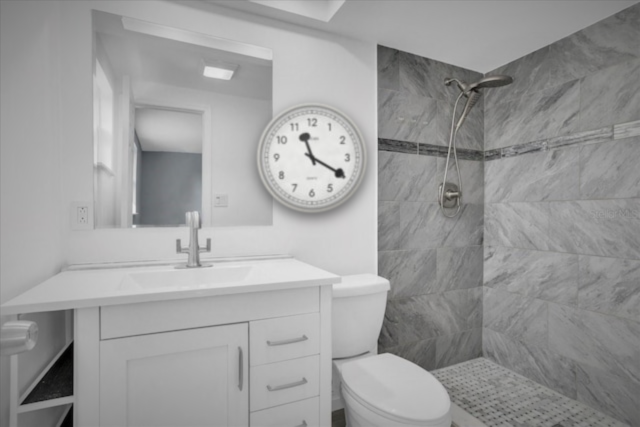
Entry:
11h20
